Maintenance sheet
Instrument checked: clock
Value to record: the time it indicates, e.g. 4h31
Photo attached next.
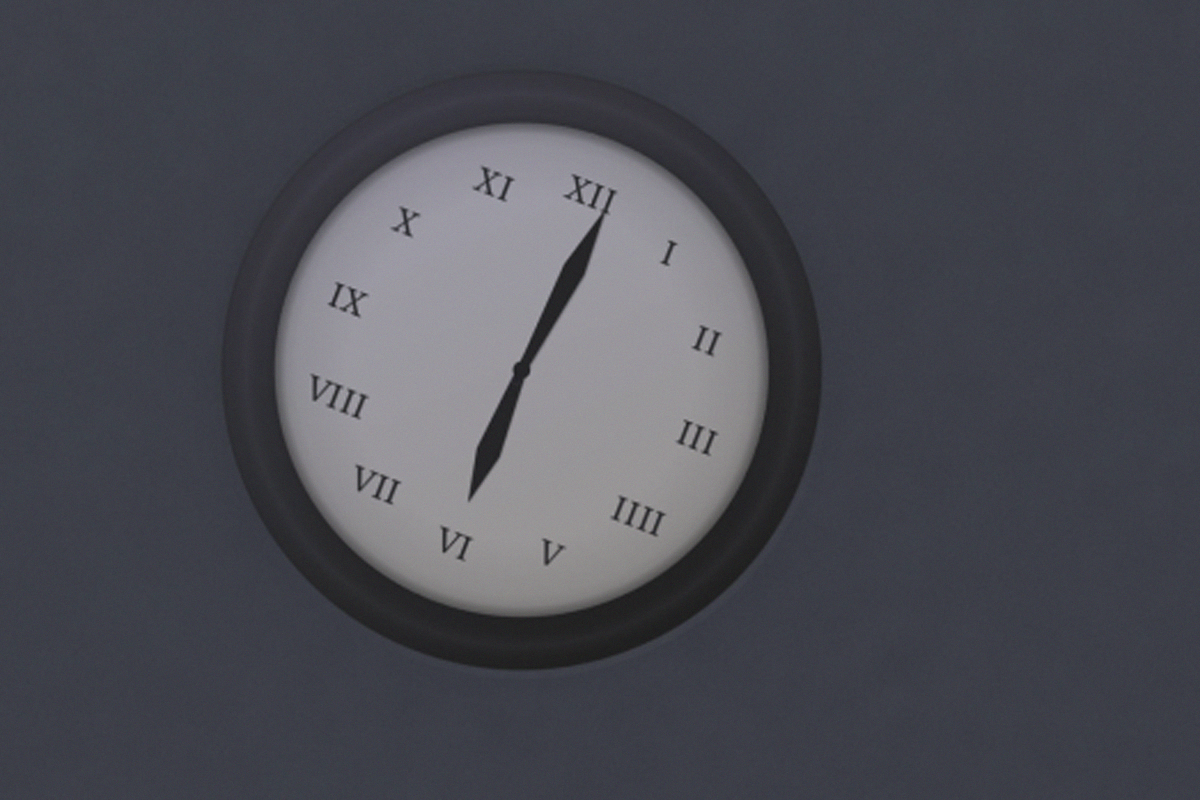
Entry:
6h01
